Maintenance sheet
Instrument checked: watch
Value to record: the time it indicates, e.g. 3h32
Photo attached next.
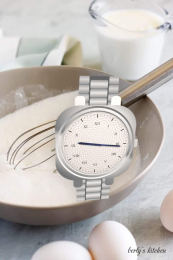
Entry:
9h16
